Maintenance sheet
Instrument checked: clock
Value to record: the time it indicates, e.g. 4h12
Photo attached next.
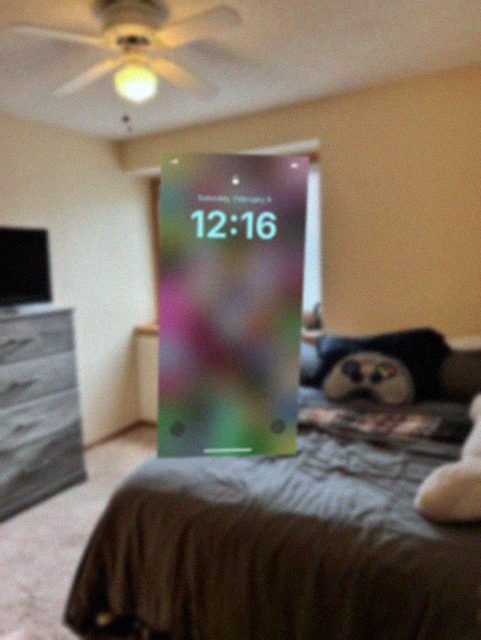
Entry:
12h16
